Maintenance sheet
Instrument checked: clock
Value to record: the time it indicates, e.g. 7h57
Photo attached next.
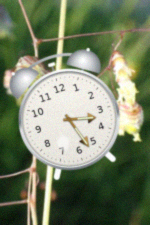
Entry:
3h27
